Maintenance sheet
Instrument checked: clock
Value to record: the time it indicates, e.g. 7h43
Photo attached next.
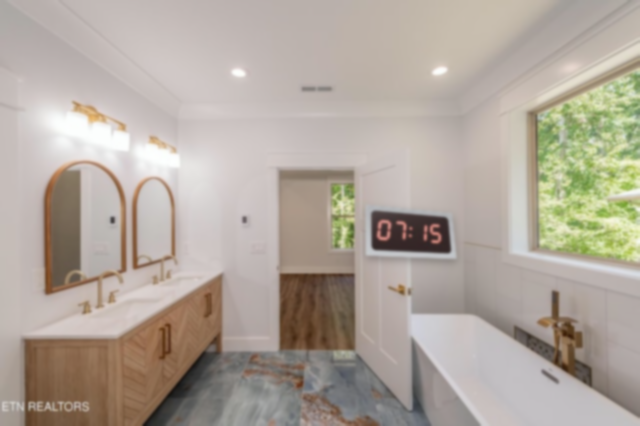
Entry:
7h15
